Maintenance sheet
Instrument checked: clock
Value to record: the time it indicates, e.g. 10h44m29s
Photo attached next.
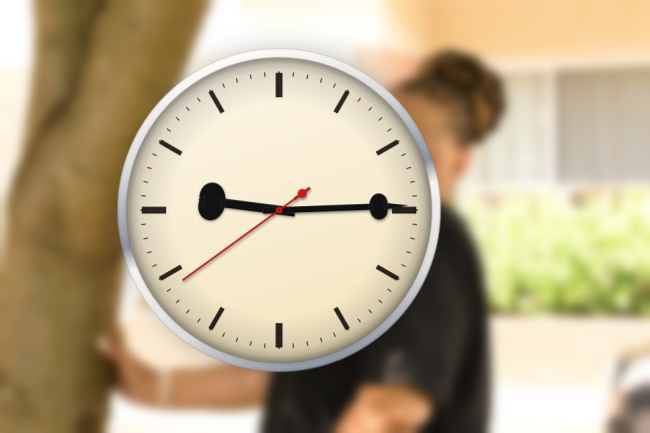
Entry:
9h14m39s
